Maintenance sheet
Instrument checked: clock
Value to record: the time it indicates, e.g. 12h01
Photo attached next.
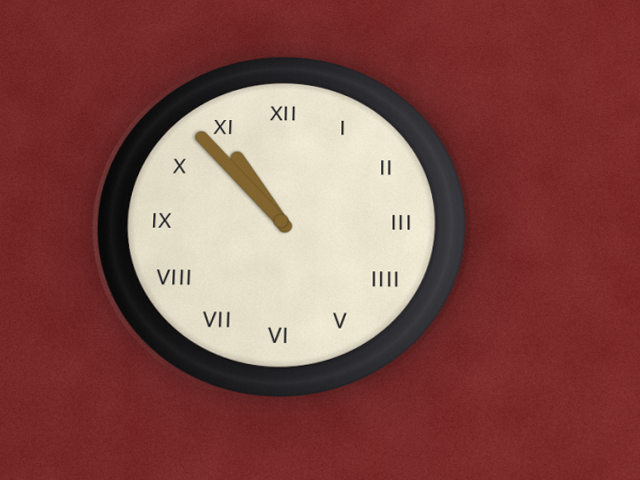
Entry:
10h53
